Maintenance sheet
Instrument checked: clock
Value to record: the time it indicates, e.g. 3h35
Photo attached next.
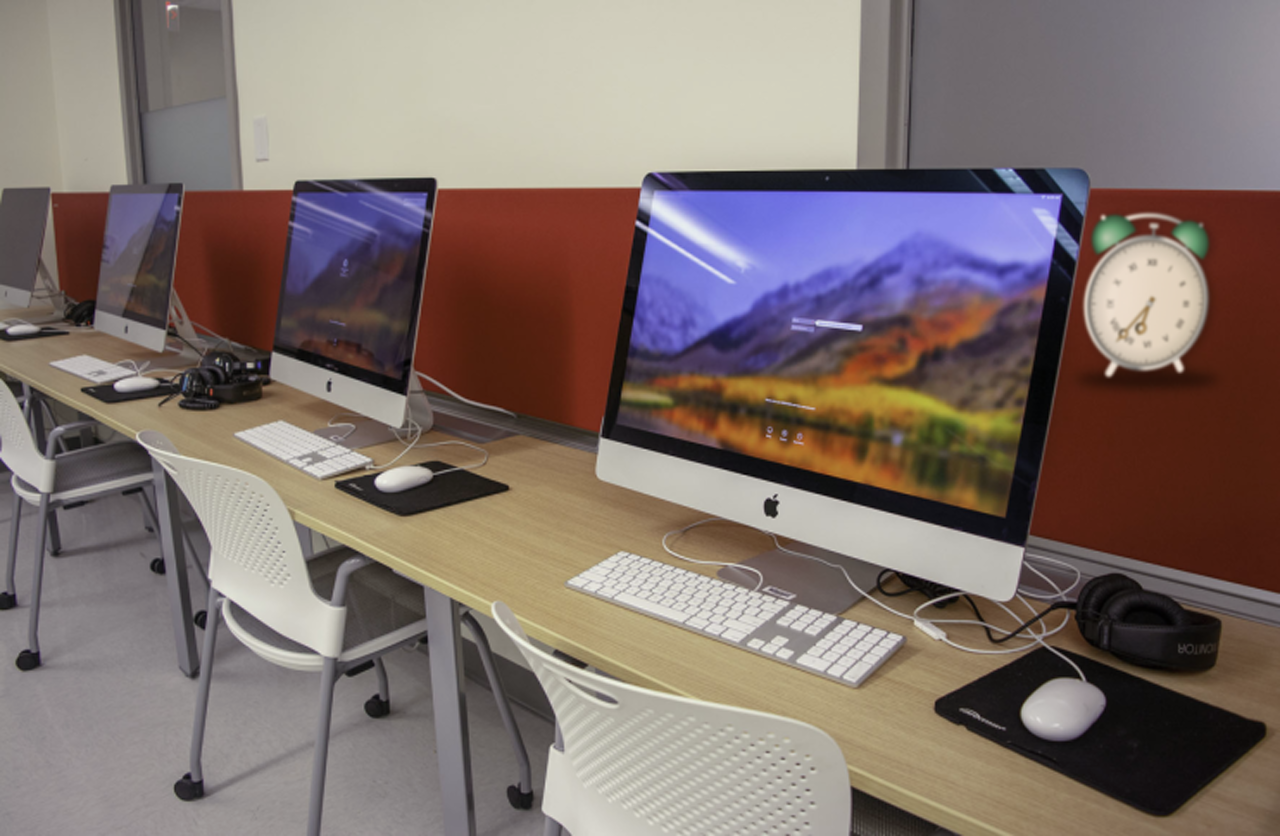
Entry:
6h37
